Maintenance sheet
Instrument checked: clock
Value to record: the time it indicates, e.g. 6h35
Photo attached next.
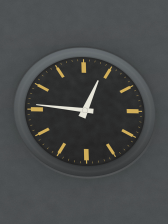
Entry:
12h46
